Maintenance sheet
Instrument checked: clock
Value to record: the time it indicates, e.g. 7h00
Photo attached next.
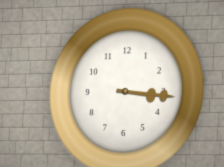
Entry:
3h16
